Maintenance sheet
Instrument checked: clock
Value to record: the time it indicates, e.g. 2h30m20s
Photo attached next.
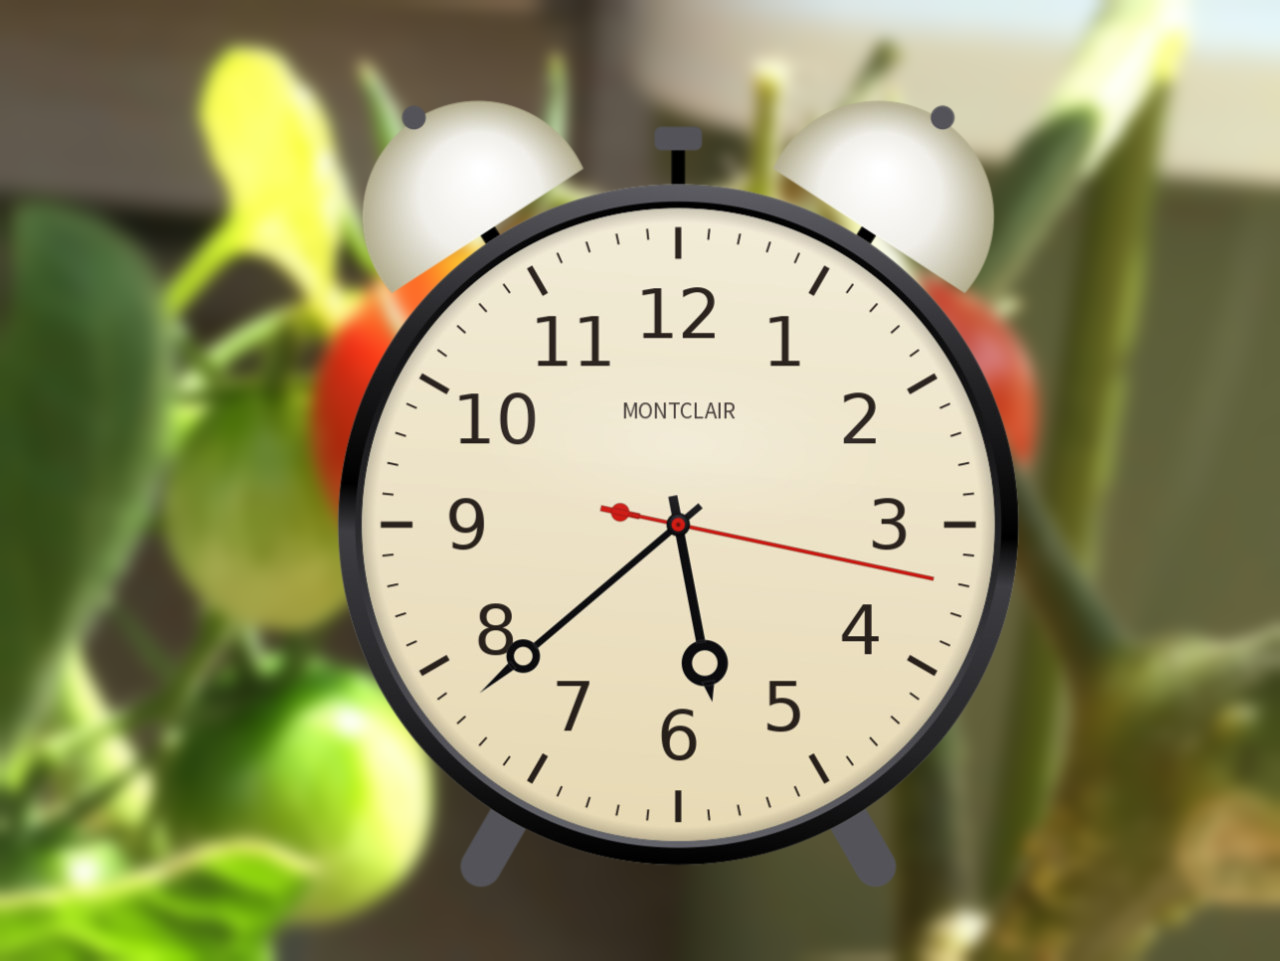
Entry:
5h38m17s
